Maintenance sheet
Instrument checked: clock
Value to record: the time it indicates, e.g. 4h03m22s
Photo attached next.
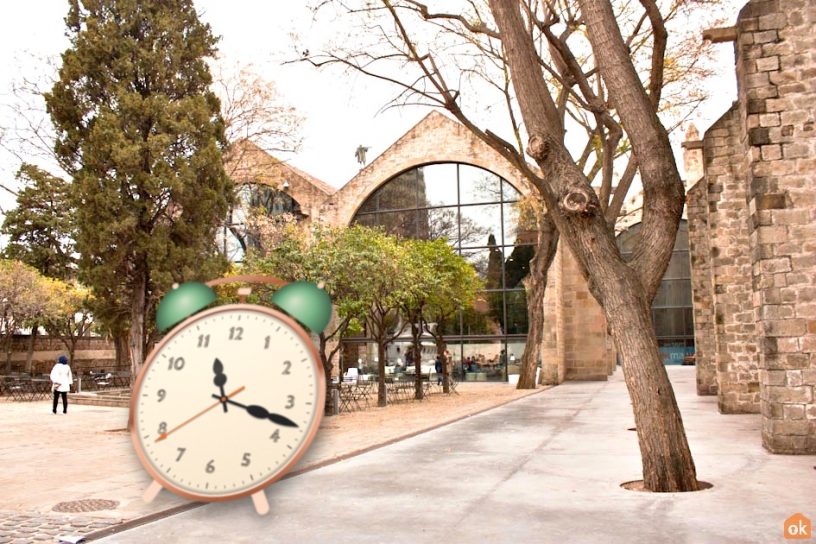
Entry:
11h17m39s
